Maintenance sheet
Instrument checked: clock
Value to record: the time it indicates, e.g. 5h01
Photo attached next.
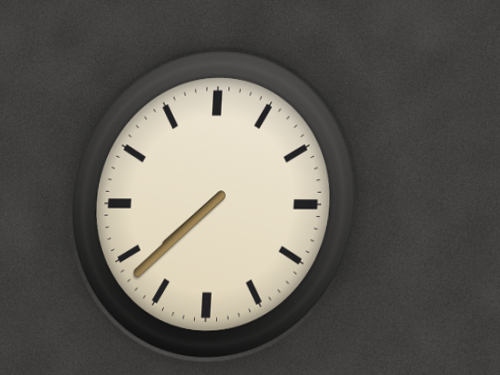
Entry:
7h38
